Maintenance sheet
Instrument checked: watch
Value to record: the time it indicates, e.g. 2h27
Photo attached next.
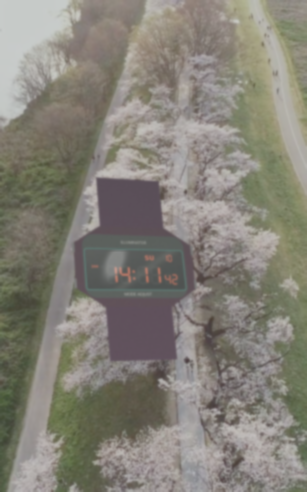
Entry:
14h11
